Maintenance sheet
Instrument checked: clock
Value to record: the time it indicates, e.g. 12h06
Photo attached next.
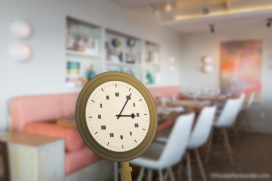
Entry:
3h06
